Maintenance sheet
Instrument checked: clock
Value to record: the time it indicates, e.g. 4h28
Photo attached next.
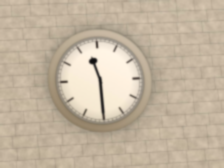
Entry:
11h30
